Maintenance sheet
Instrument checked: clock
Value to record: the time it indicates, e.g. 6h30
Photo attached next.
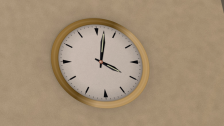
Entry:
4h02
